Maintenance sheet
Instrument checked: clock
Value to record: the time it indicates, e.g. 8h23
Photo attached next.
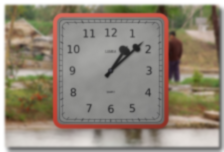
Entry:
1h08
